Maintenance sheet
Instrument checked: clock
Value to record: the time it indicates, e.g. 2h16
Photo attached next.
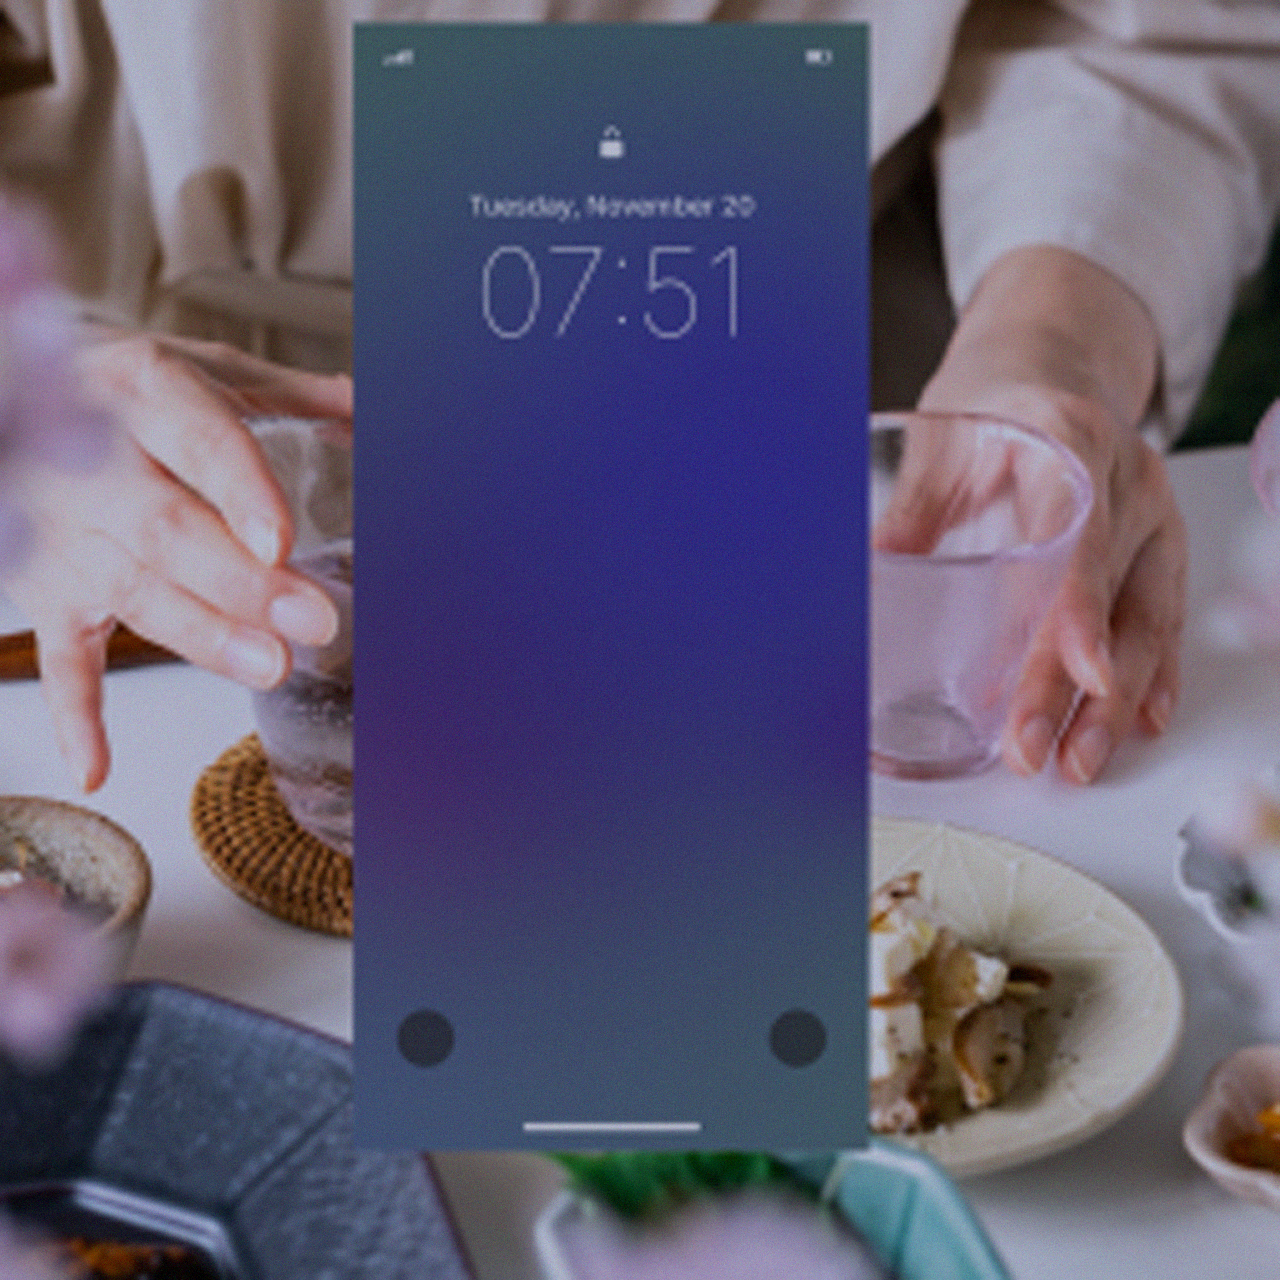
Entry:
7h51
